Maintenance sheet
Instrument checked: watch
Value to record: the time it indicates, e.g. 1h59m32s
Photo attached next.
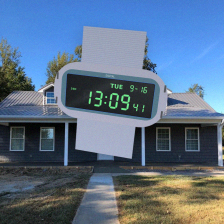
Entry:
13h09m41s
